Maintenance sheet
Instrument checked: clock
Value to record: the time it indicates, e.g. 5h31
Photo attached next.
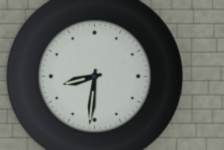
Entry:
8h31
